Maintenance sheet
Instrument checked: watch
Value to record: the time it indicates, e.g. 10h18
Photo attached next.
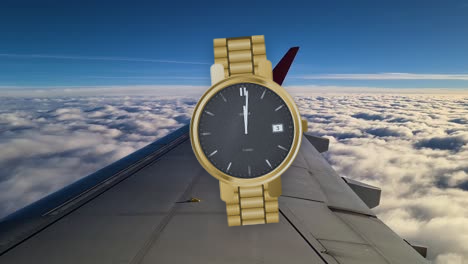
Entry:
12h01
